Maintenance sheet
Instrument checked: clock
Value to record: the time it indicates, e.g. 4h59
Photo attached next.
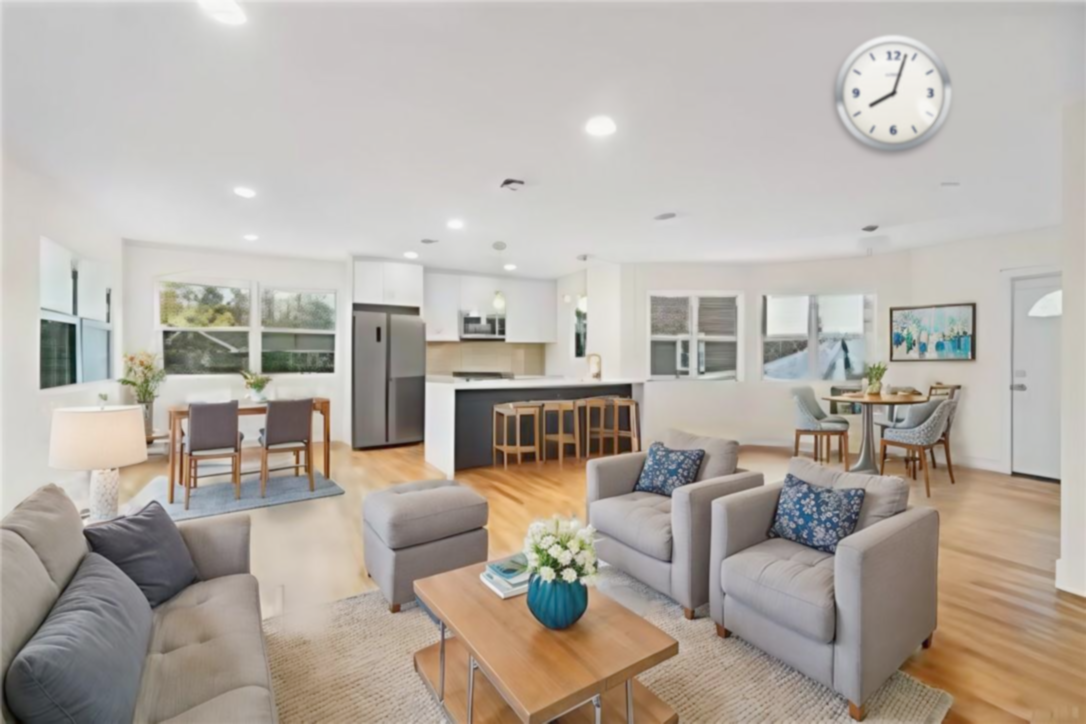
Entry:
8h03
